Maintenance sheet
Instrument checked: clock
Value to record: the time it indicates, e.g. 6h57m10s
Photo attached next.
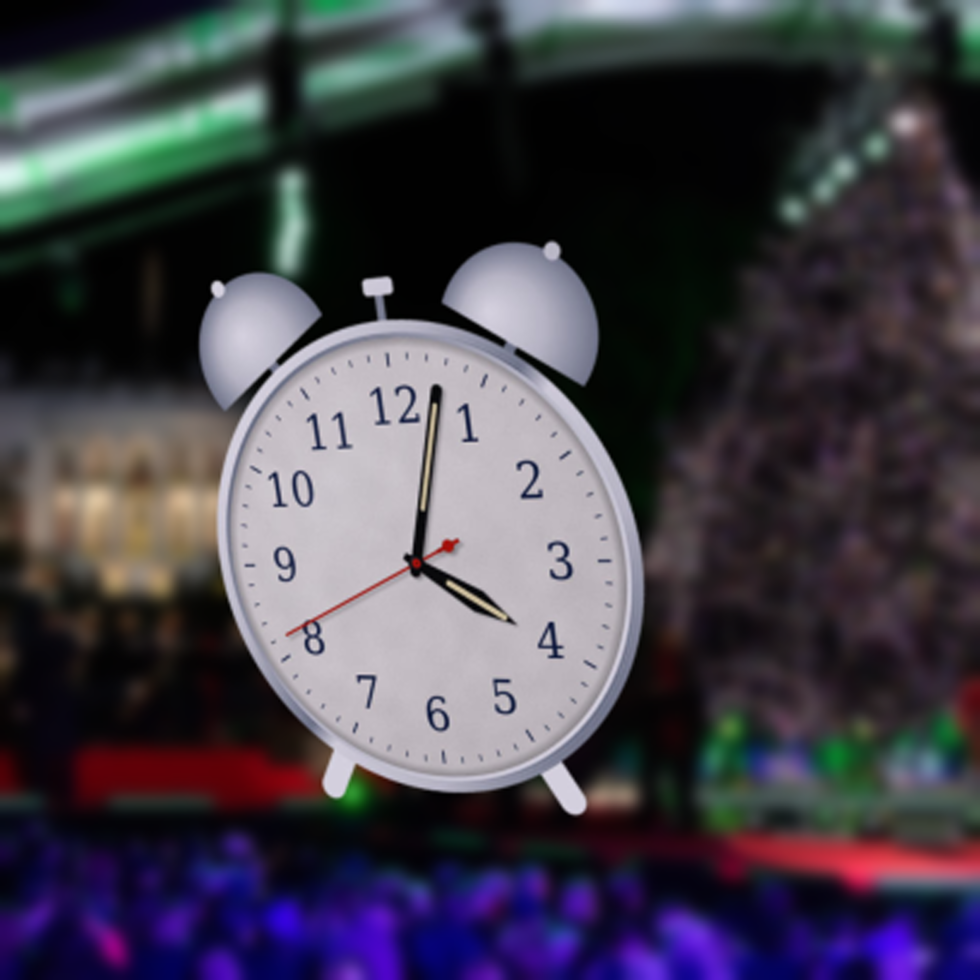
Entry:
4h02m41s
